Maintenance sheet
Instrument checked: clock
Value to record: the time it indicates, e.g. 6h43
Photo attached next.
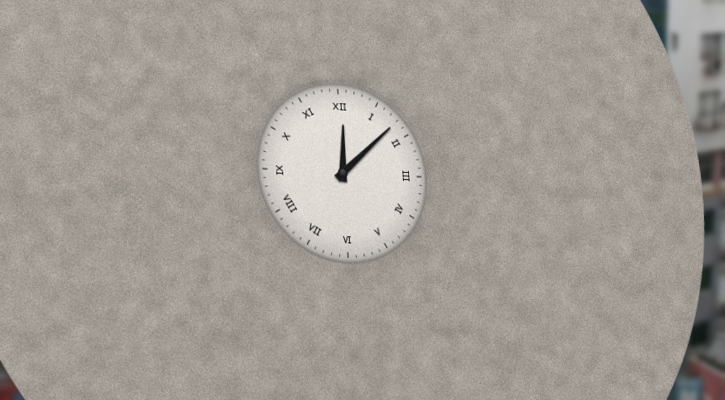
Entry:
12h08
